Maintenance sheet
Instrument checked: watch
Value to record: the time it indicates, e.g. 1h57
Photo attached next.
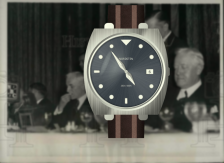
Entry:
4h54
